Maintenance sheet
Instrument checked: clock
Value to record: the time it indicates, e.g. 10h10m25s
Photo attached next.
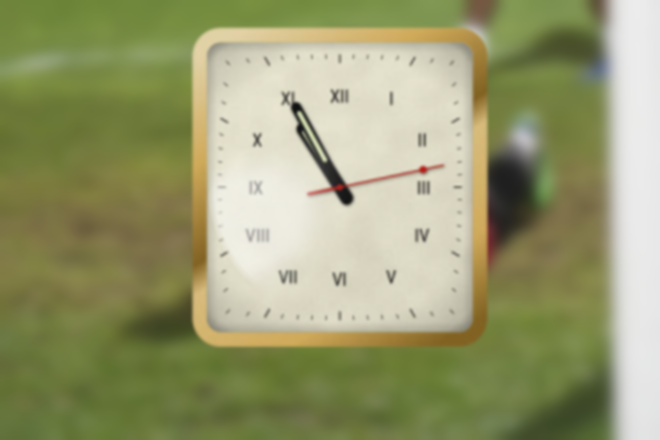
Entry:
10h55m13s
